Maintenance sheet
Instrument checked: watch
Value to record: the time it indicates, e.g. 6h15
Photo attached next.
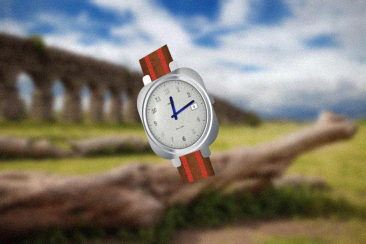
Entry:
12h13
